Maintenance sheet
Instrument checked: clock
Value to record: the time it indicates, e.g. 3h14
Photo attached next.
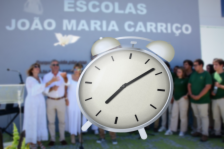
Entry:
7h08
